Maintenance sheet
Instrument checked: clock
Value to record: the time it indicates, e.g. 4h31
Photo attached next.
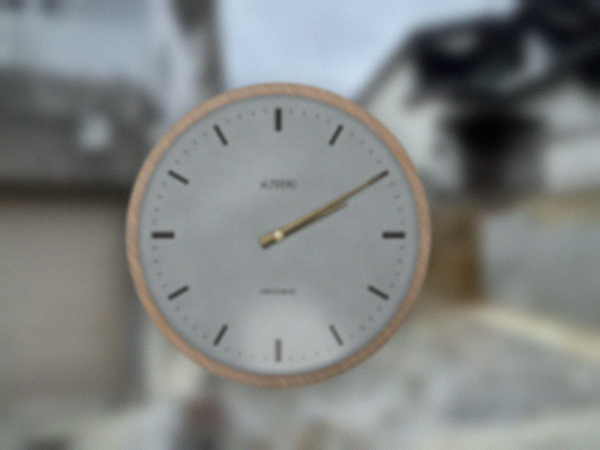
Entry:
2h10
